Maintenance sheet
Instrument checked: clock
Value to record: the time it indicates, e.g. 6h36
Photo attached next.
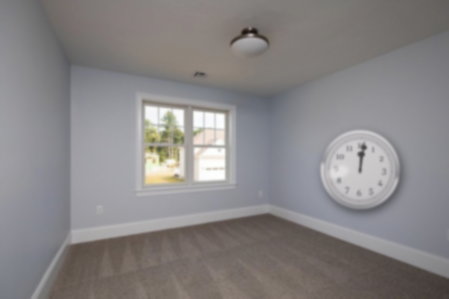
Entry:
12h01
